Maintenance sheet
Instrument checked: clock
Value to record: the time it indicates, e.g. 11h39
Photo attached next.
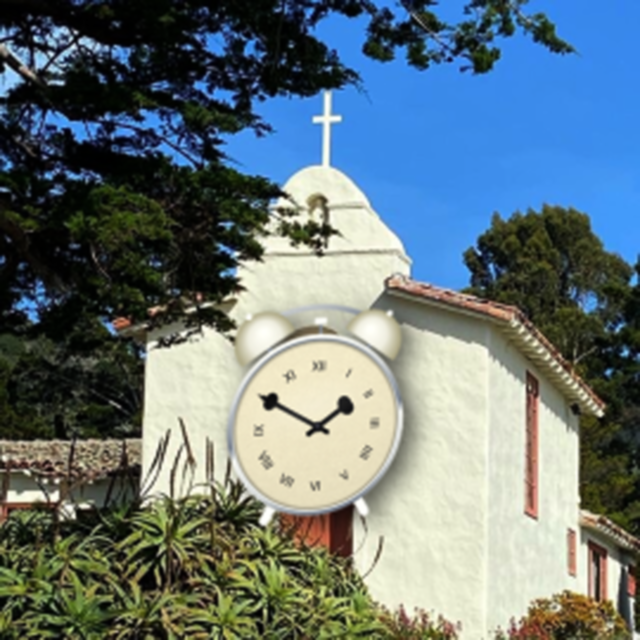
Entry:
1h50
